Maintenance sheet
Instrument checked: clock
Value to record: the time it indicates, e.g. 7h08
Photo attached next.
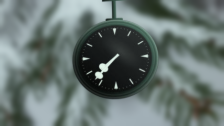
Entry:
7h37
